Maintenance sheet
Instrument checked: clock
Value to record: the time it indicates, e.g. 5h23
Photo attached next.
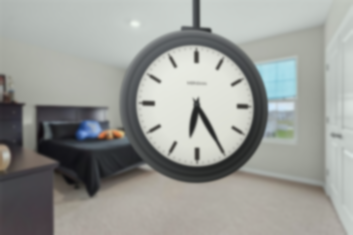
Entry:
6h25
